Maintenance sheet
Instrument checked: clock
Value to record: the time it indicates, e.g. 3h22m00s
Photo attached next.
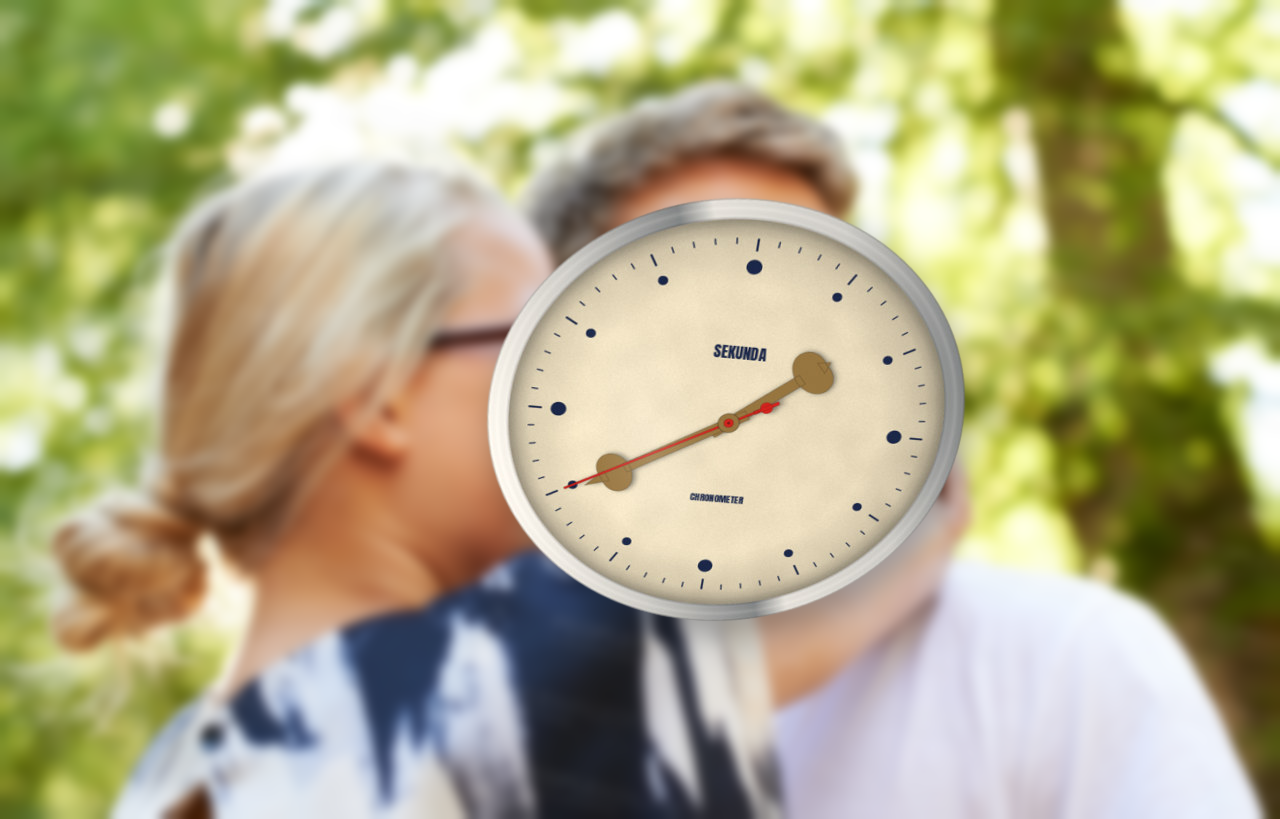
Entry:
1h39m40s
